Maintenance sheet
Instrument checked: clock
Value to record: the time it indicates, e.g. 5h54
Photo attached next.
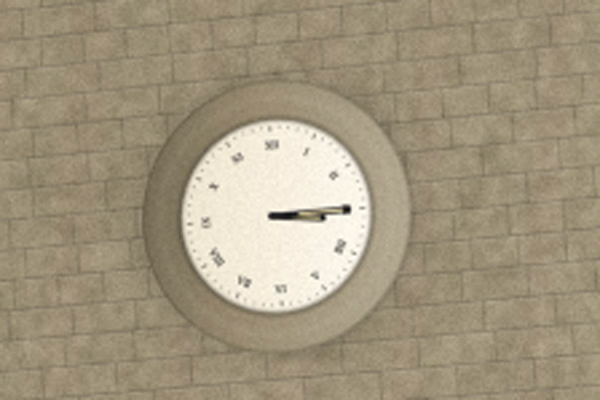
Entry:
3h15
